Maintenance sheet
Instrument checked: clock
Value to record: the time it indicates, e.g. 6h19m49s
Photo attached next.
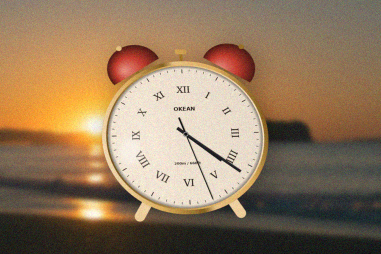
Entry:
4h21m27s
